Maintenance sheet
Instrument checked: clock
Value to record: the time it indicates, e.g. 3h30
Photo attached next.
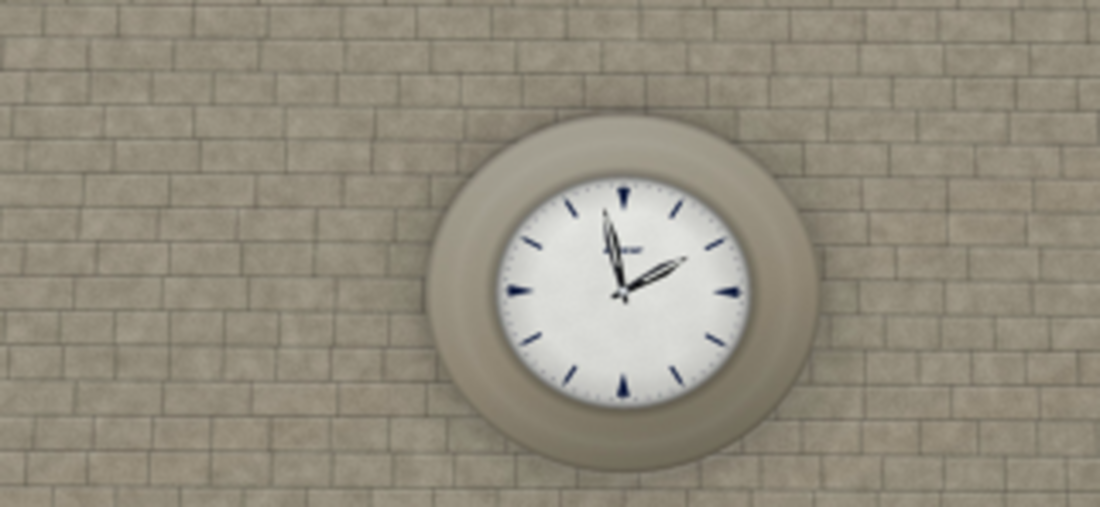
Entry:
1h58
